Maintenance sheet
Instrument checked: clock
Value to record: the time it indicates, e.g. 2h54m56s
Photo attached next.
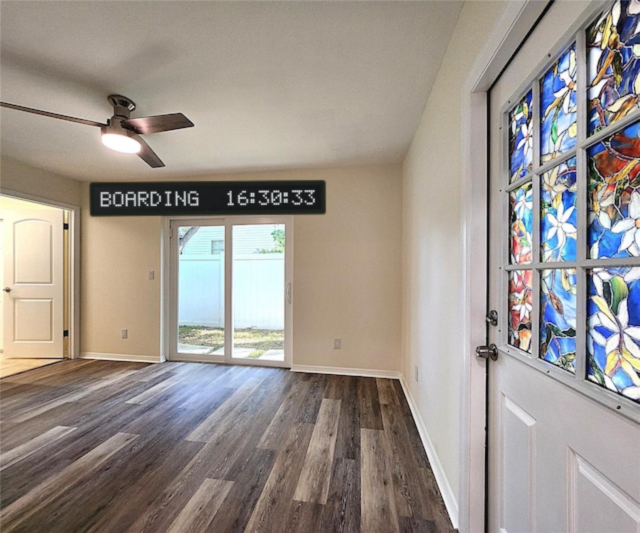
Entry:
16h30m33s
